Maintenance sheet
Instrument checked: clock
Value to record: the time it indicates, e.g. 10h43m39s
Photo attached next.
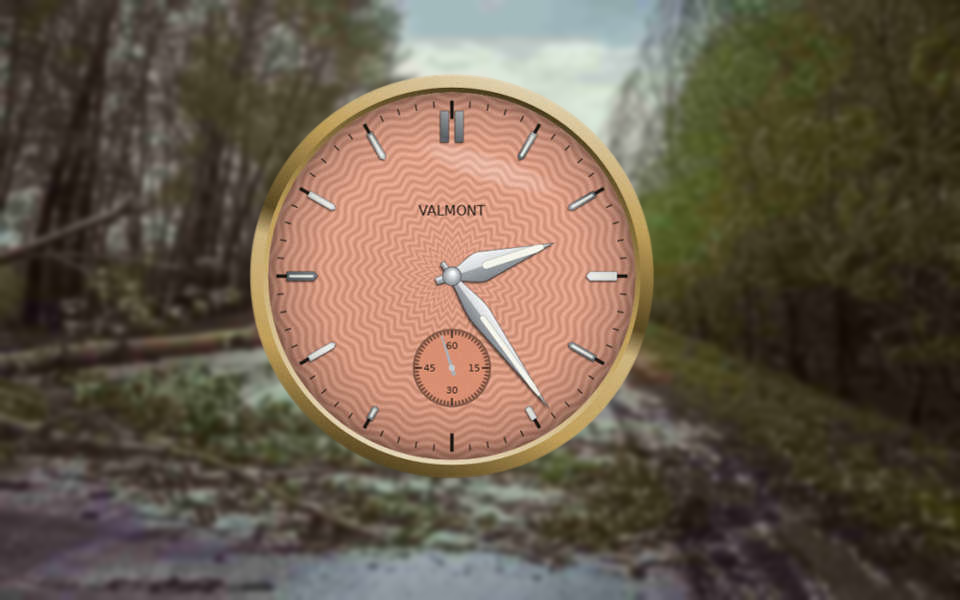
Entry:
2h23m57s
